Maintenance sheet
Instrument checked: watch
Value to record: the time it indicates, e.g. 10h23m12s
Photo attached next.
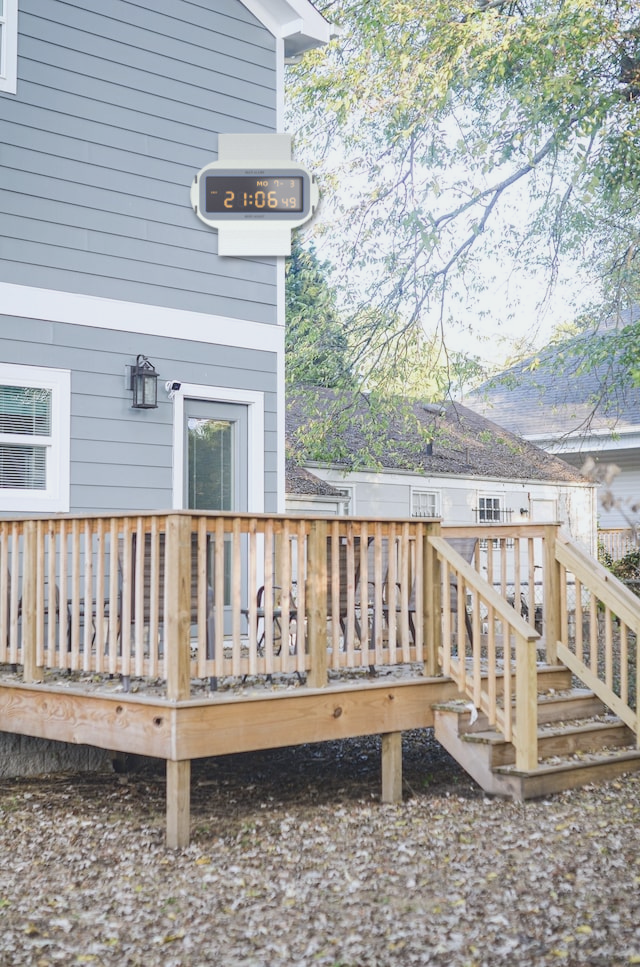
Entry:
21h06m49s
